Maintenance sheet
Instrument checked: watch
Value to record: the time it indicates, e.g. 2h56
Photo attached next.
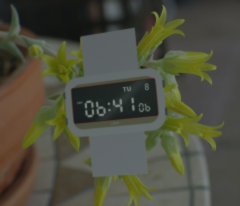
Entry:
6h41
